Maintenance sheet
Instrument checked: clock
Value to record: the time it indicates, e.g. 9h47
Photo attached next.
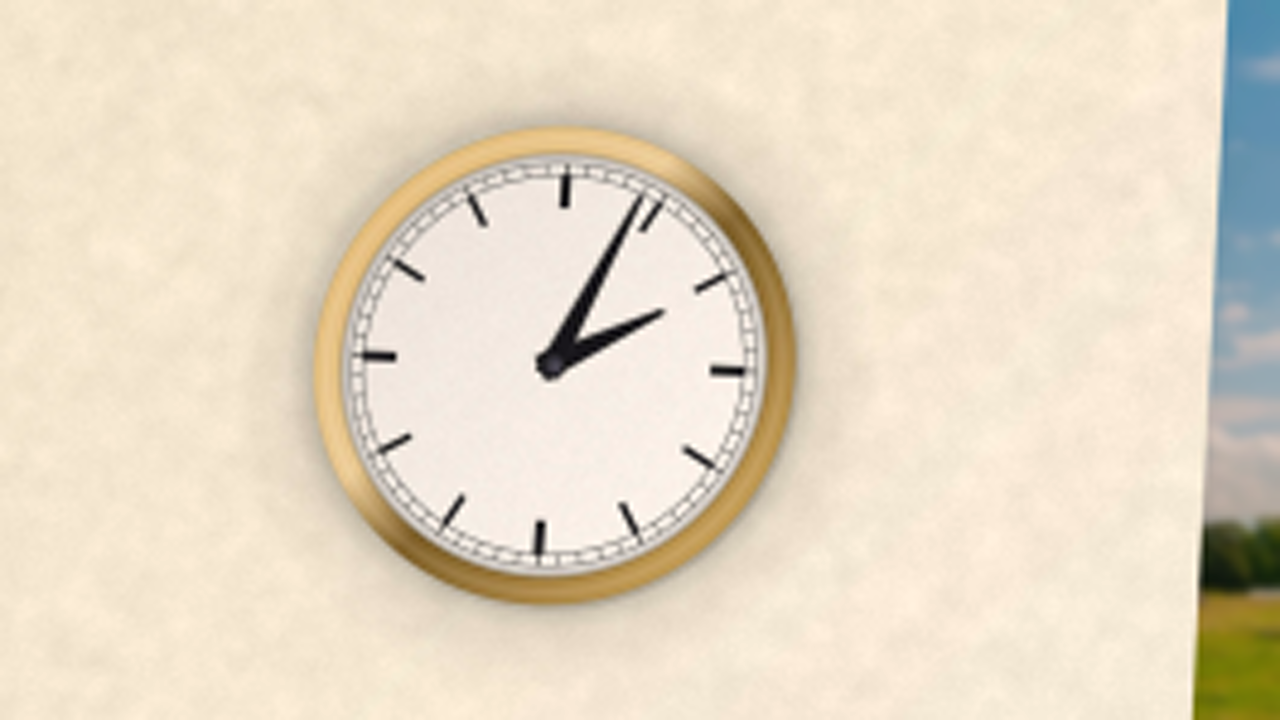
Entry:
2h04
